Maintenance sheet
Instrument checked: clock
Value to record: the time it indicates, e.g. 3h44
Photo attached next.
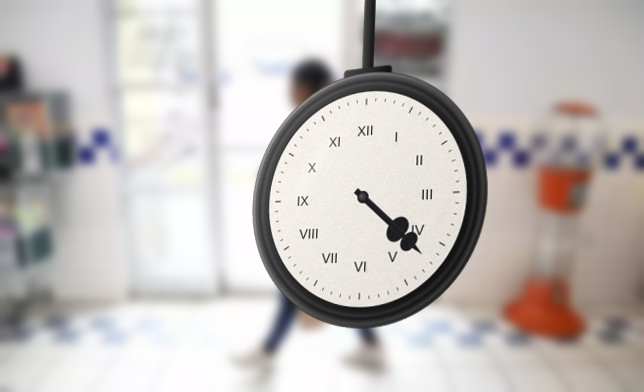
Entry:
4h22
